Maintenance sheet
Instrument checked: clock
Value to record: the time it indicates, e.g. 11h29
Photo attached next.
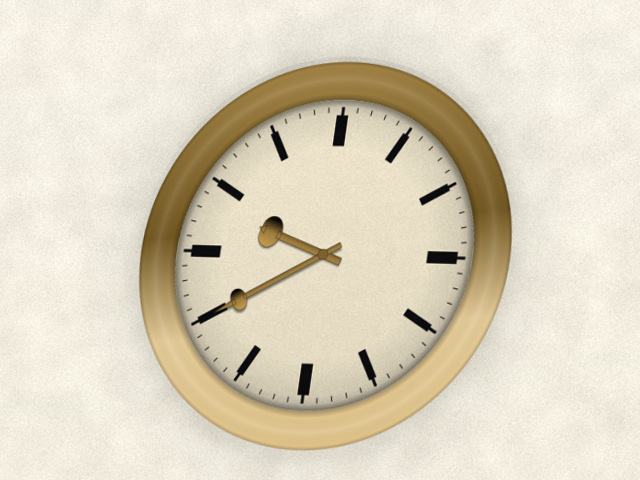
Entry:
9h40
